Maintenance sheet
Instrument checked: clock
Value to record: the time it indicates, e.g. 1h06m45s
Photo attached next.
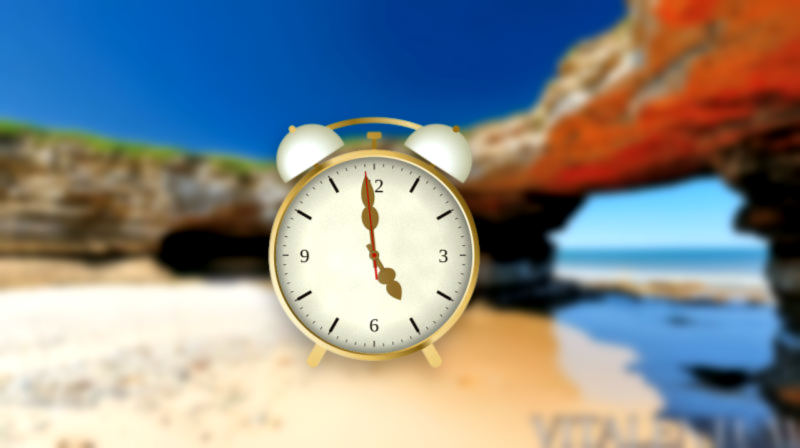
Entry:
4h58m59s
